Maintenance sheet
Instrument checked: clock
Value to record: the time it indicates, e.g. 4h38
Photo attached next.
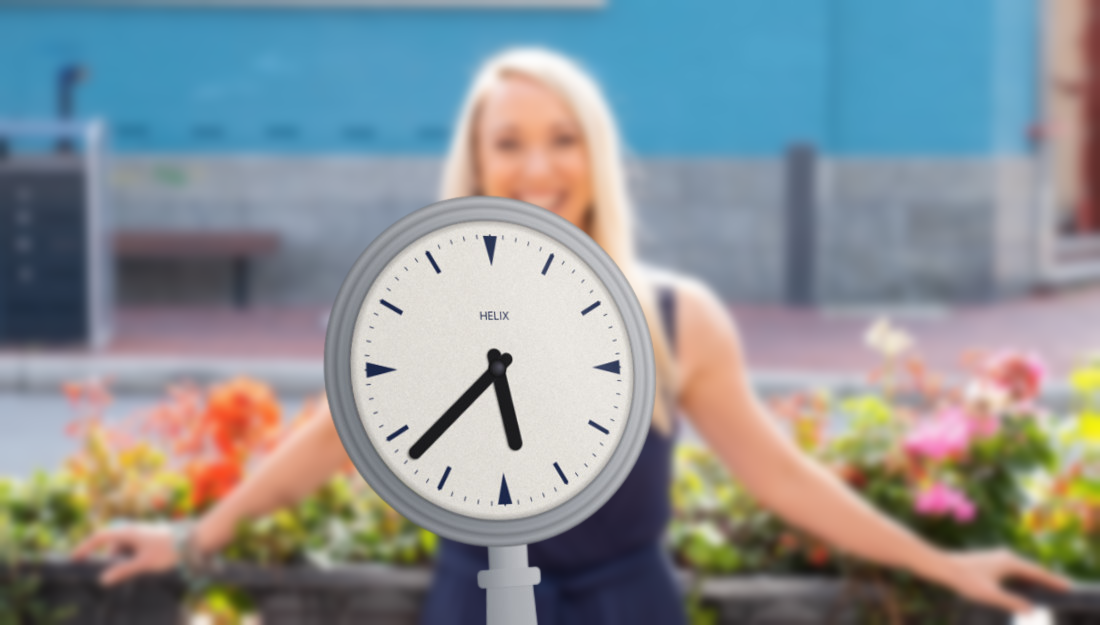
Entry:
5h38
